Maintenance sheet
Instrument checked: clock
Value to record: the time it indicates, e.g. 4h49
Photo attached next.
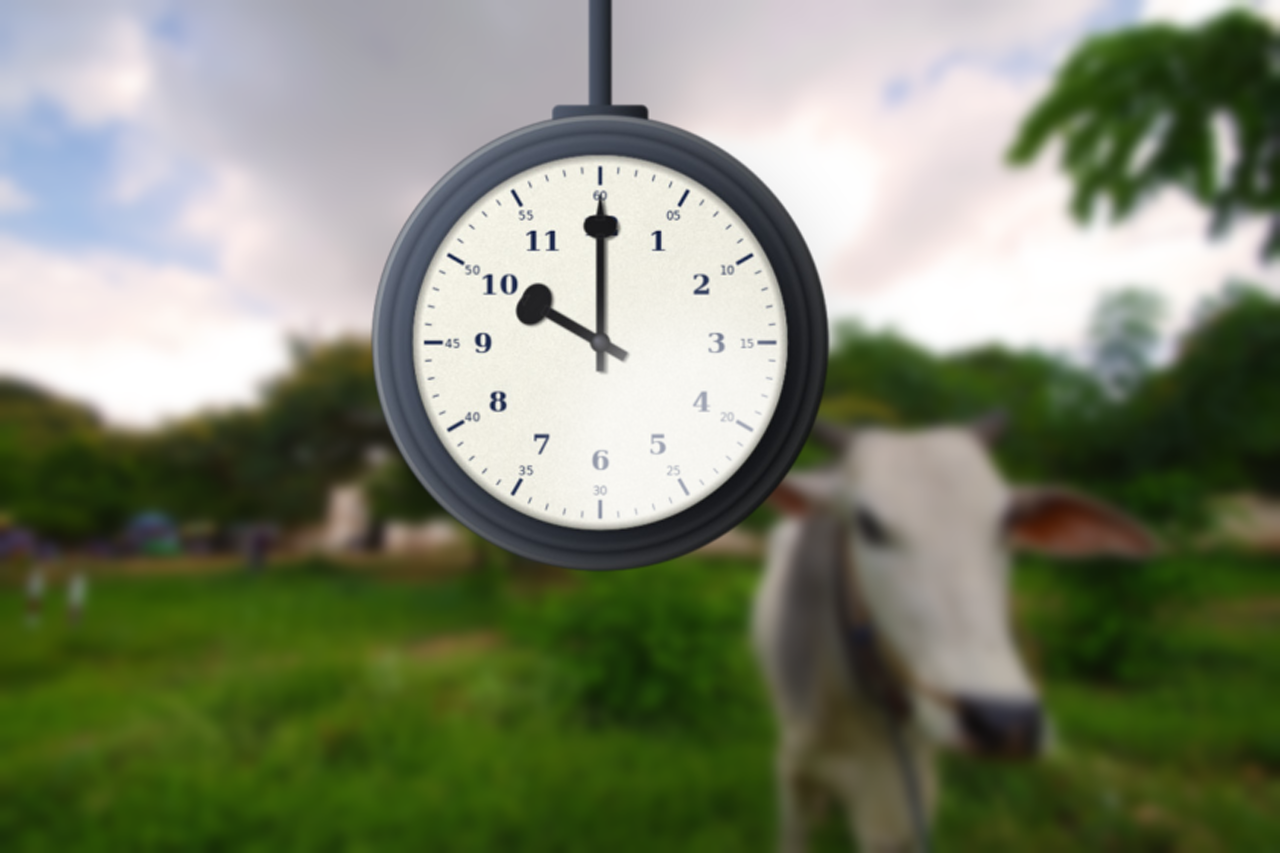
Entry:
10h00
